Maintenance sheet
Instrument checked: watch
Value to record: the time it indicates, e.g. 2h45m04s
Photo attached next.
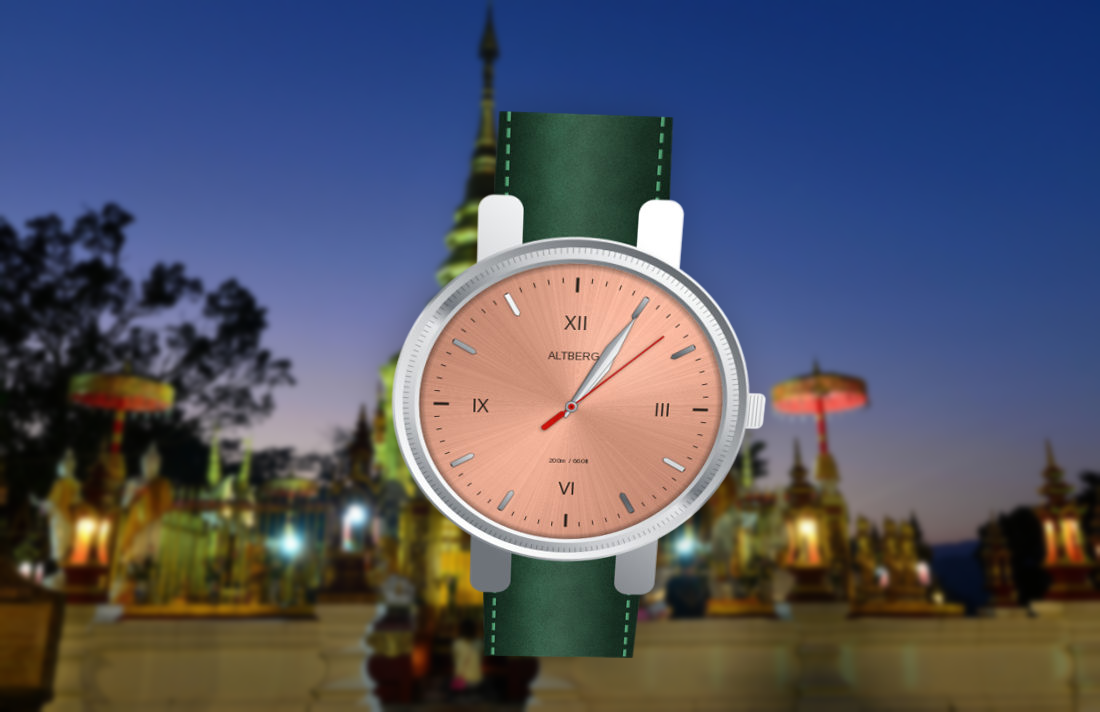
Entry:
1h05m08s
